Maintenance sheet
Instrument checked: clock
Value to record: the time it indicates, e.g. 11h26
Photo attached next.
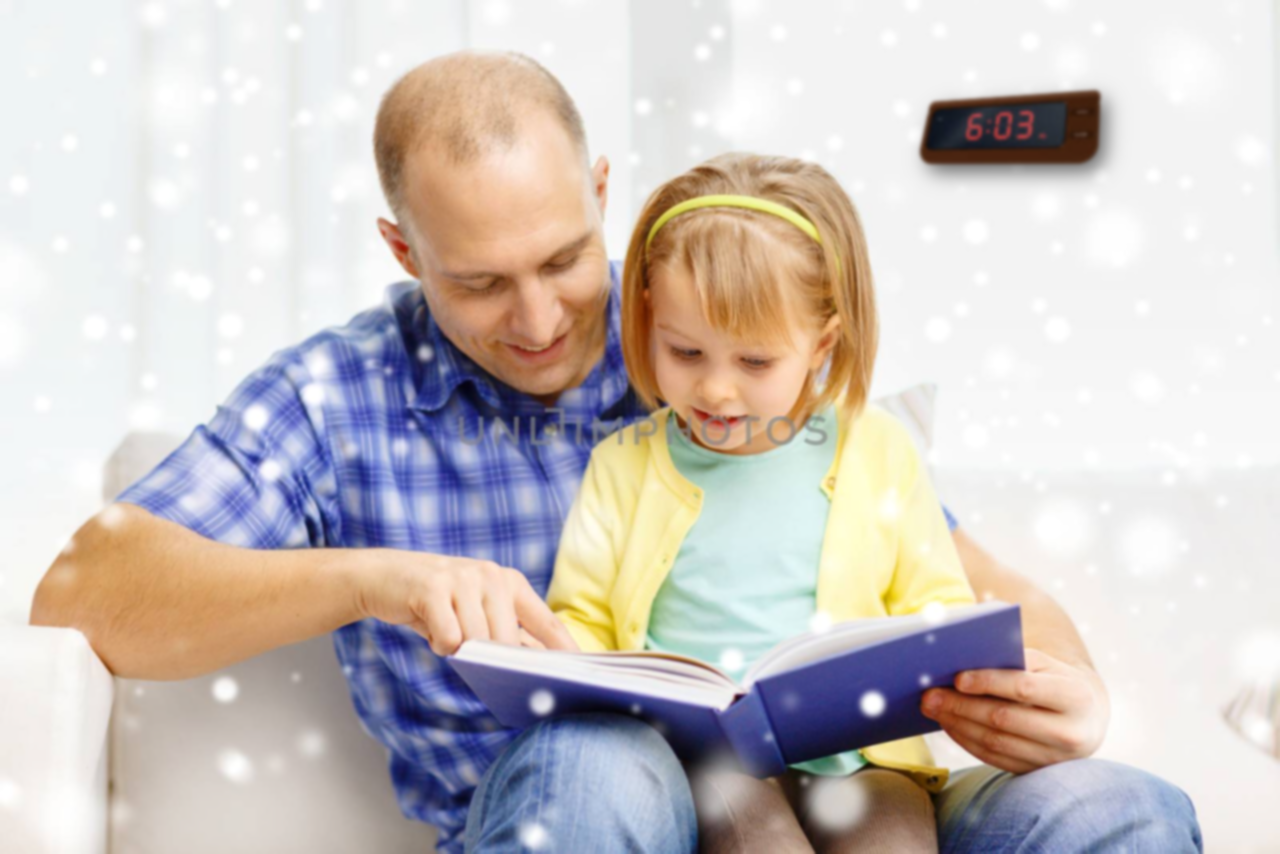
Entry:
6h03
